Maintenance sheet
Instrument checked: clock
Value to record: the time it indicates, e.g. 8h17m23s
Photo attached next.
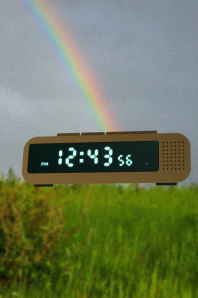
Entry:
12h43m56s
